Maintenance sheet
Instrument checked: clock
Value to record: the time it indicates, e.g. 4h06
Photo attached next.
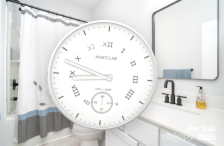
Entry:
8h48
